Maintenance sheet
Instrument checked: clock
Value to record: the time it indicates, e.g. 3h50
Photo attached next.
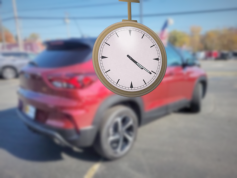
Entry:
4h21
